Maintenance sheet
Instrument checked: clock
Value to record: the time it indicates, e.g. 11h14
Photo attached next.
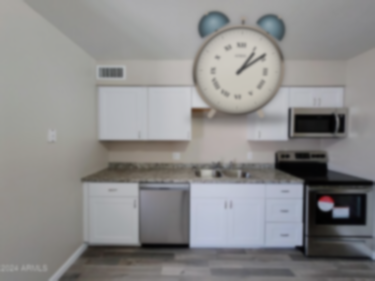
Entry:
1h09
